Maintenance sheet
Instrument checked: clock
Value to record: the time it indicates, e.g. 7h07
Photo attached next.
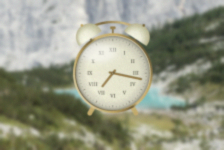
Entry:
7h17
